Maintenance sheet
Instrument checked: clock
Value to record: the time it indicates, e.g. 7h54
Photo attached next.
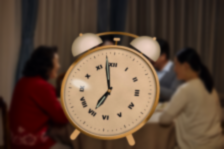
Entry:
6h58
